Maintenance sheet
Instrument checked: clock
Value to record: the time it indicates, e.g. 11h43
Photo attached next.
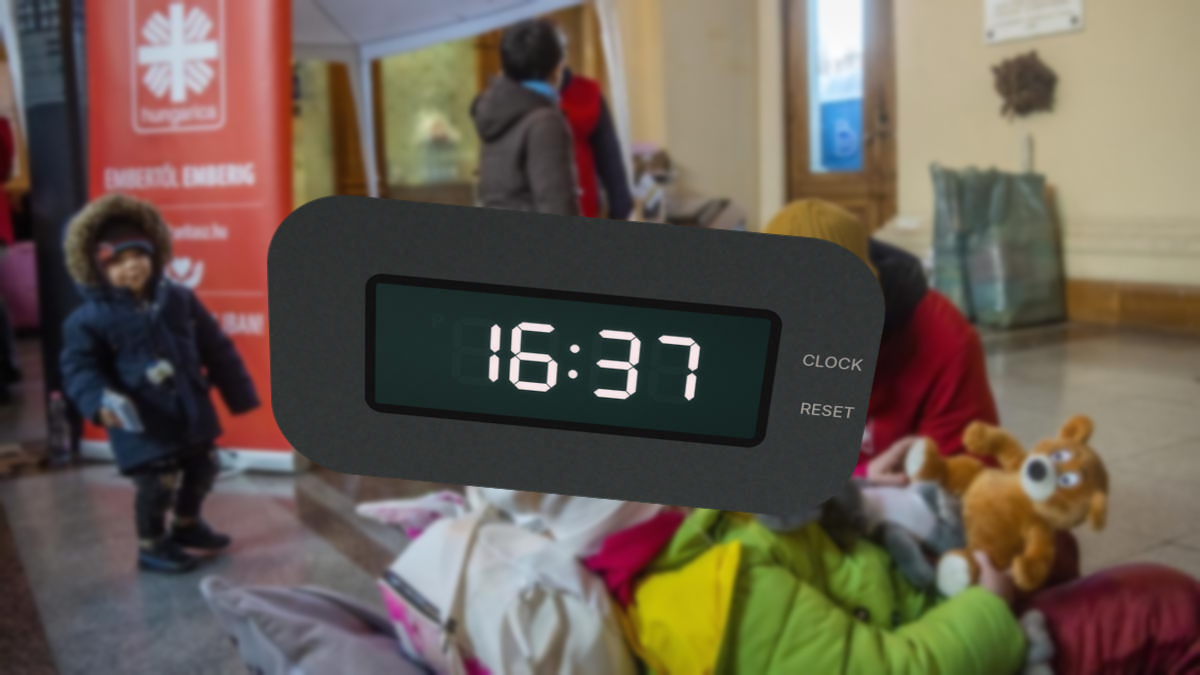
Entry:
16h37
